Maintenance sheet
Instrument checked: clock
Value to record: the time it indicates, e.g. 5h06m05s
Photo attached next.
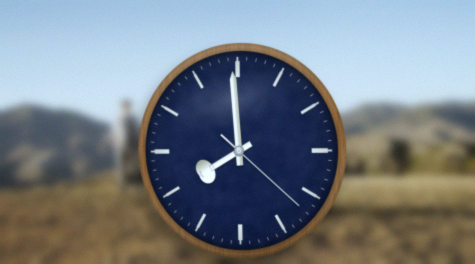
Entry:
7h59m22s
